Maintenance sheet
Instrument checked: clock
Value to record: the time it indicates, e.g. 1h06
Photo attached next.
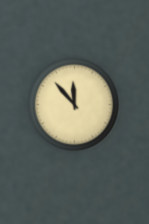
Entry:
11h53
